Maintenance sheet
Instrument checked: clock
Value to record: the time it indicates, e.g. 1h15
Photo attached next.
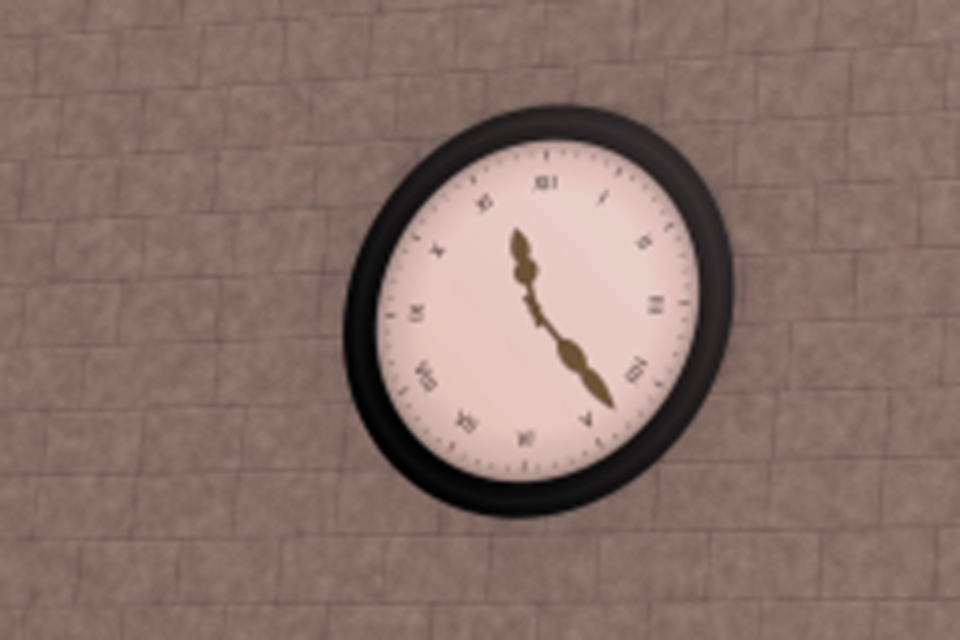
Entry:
11h23
